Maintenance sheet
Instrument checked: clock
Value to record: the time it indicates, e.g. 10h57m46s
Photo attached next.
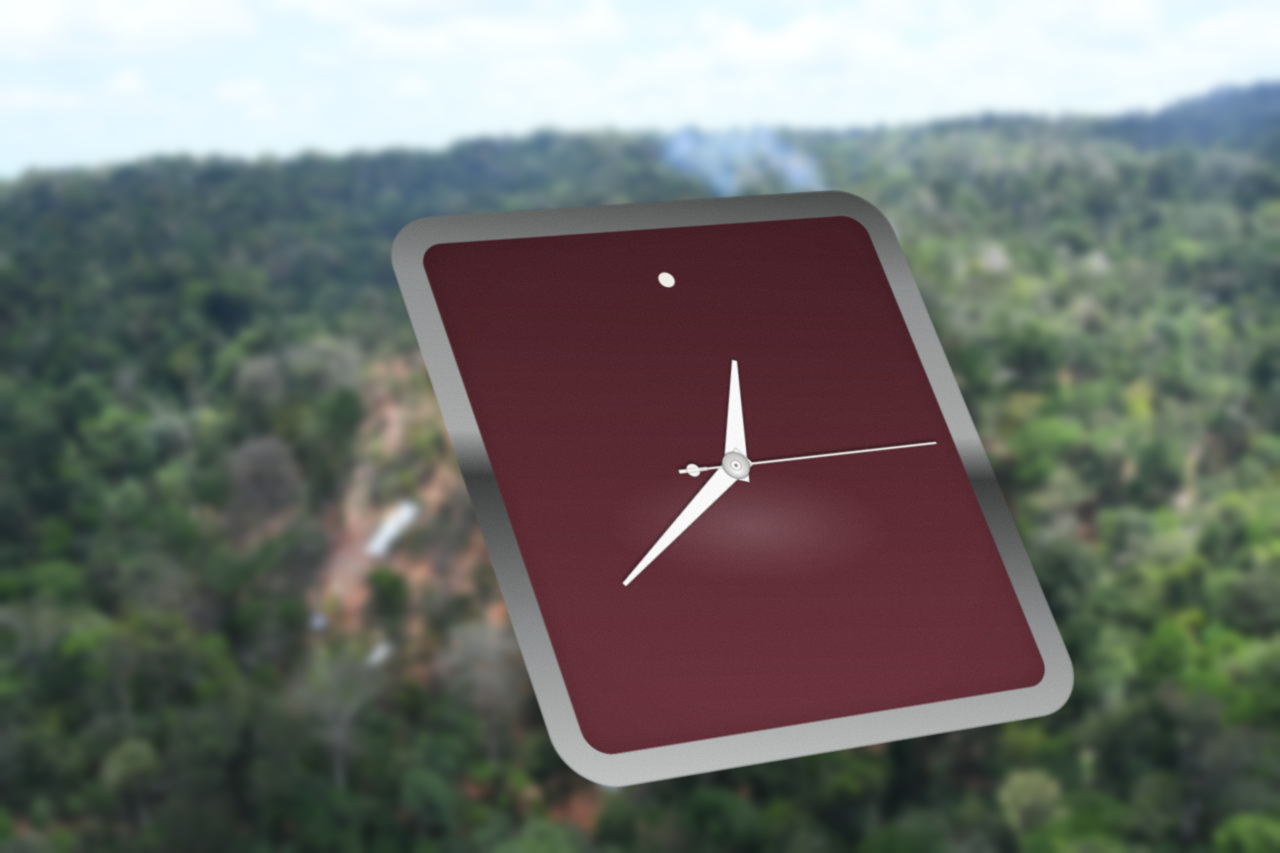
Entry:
12h39m15s
